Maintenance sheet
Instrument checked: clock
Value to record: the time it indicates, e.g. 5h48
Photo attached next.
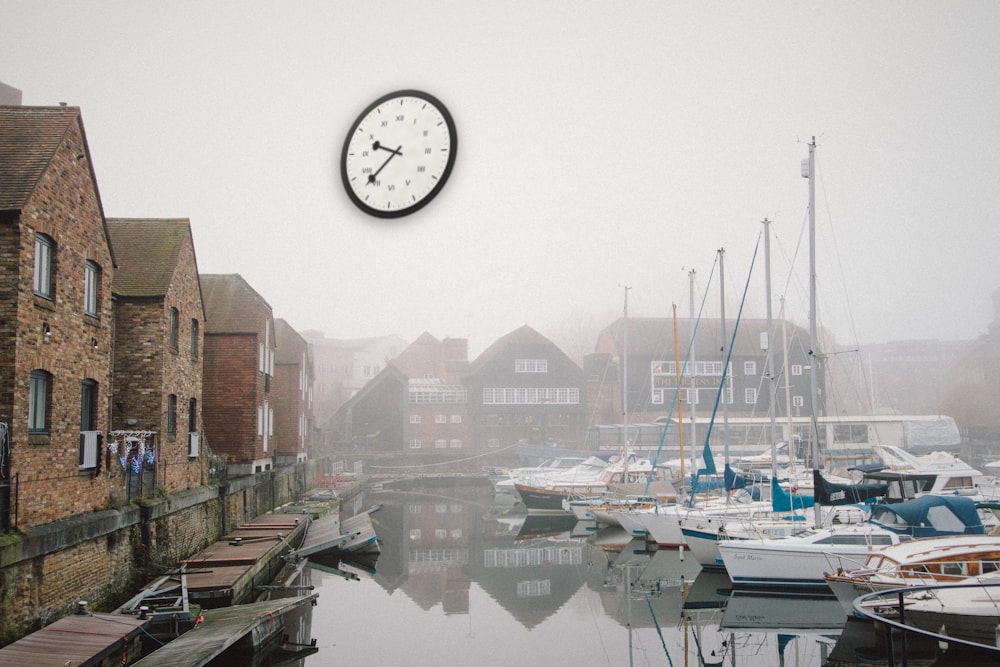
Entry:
9h37
